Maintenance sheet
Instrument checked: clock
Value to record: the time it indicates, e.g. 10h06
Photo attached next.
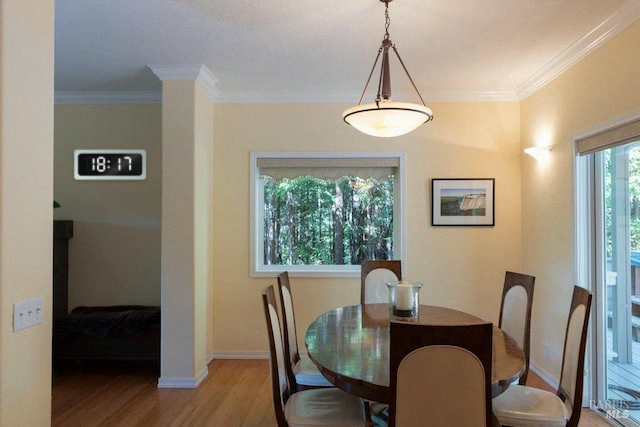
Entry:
18h17
